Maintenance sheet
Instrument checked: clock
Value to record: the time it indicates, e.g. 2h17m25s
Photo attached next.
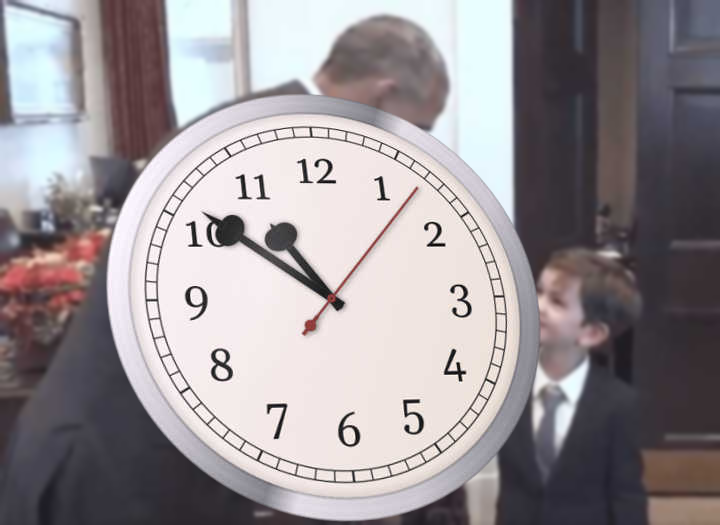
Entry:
10h51m07s
